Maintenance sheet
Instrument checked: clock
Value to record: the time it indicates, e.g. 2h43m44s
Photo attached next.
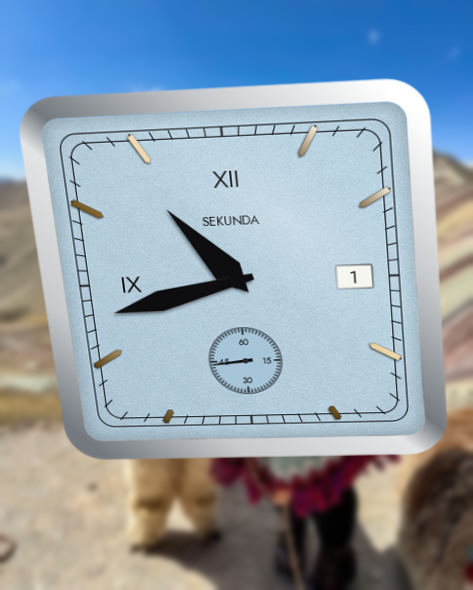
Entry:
10h42m44s
